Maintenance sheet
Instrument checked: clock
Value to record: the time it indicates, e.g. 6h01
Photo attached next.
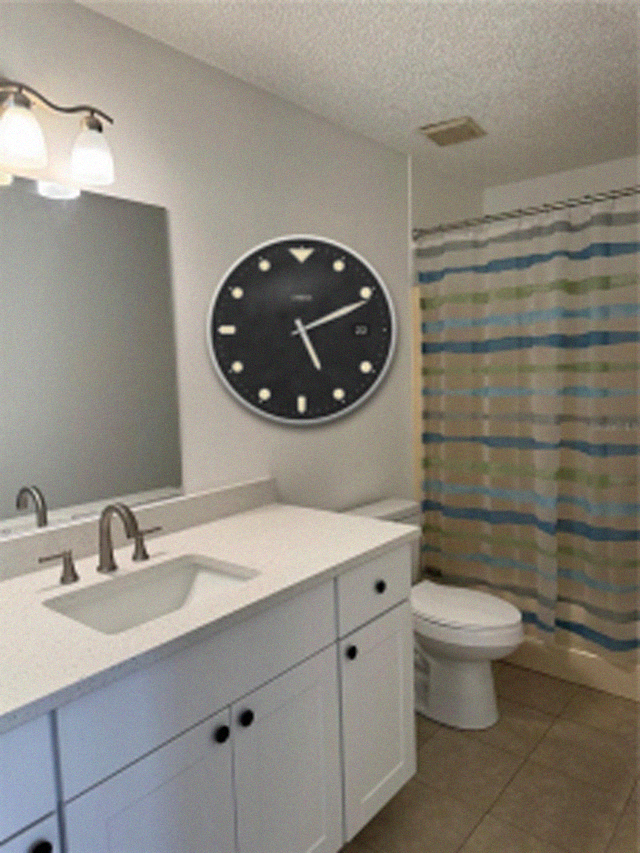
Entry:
5h11
